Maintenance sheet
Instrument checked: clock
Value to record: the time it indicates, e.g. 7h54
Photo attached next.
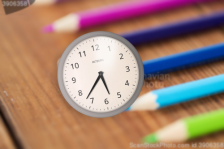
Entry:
5h37
